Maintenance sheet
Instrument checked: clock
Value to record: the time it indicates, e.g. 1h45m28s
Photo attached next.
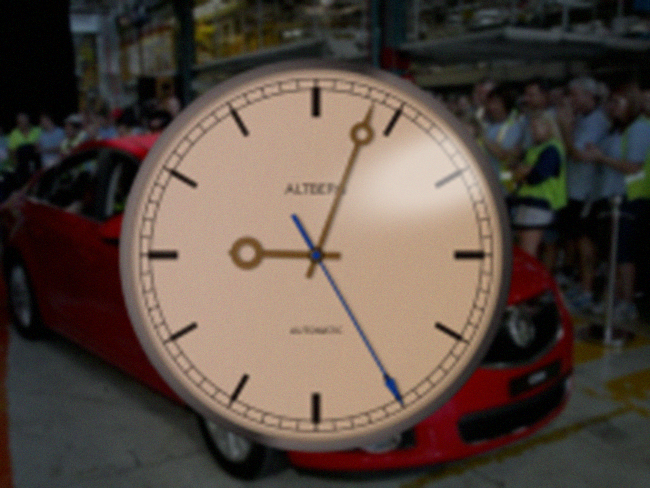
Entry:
9h03m25s
